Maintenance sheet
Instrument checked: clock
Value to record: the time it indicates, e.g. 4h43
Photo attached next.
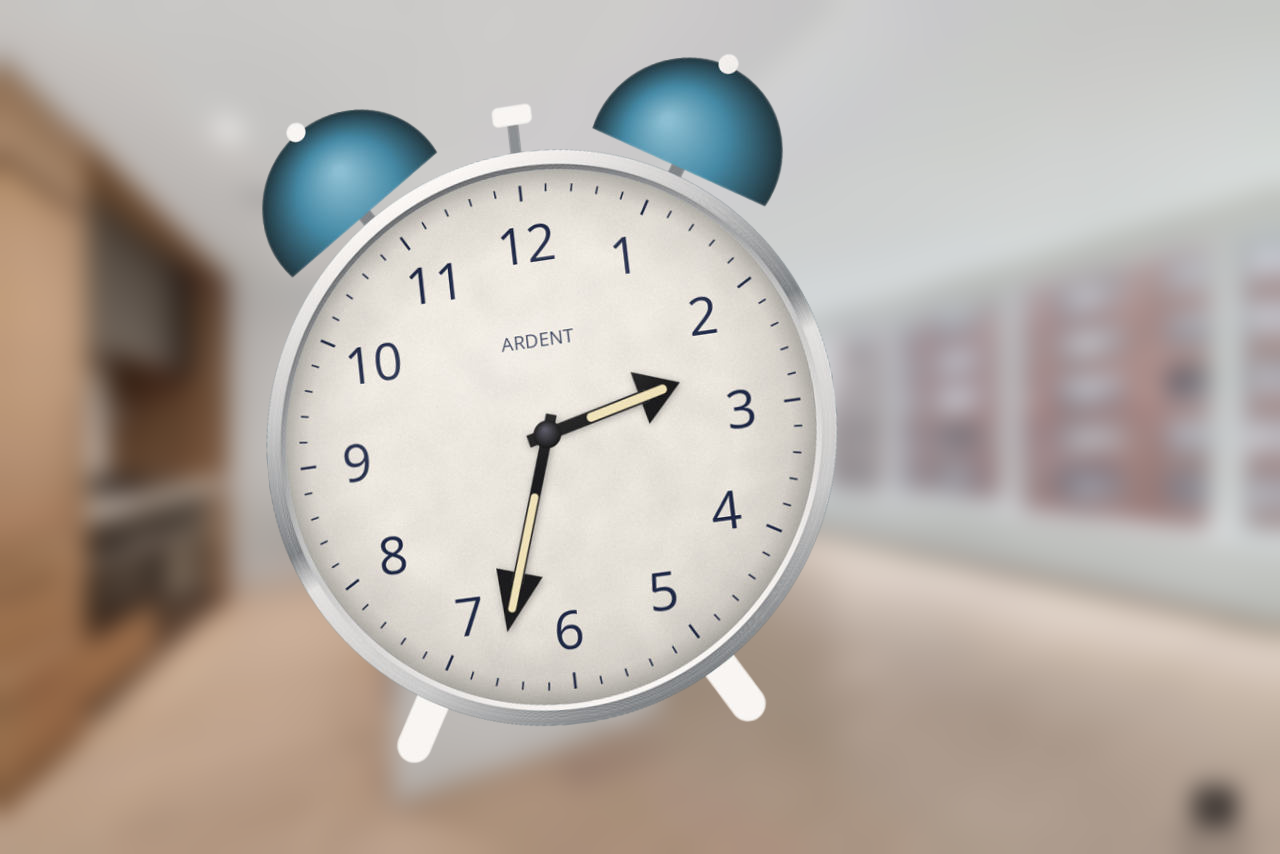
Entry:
2h33
